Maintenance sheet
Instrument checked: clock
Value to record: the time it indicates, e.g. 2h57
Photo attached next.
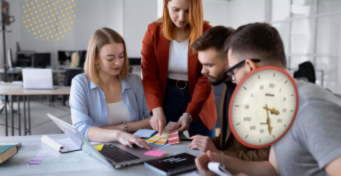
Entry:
3h26
